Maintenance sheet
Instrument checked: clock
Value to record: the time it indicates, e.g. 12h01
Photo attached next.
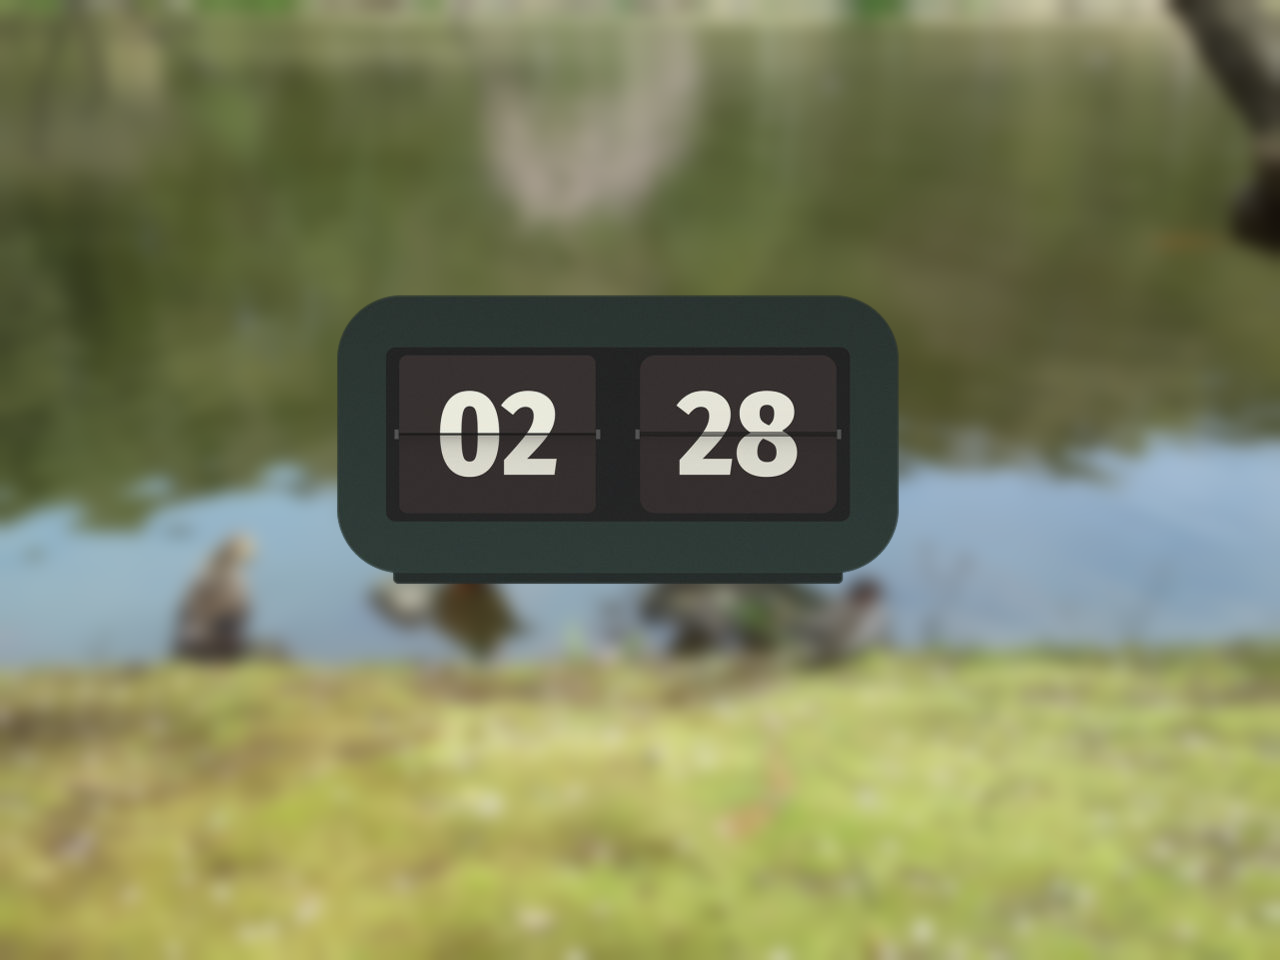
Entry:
2h28
